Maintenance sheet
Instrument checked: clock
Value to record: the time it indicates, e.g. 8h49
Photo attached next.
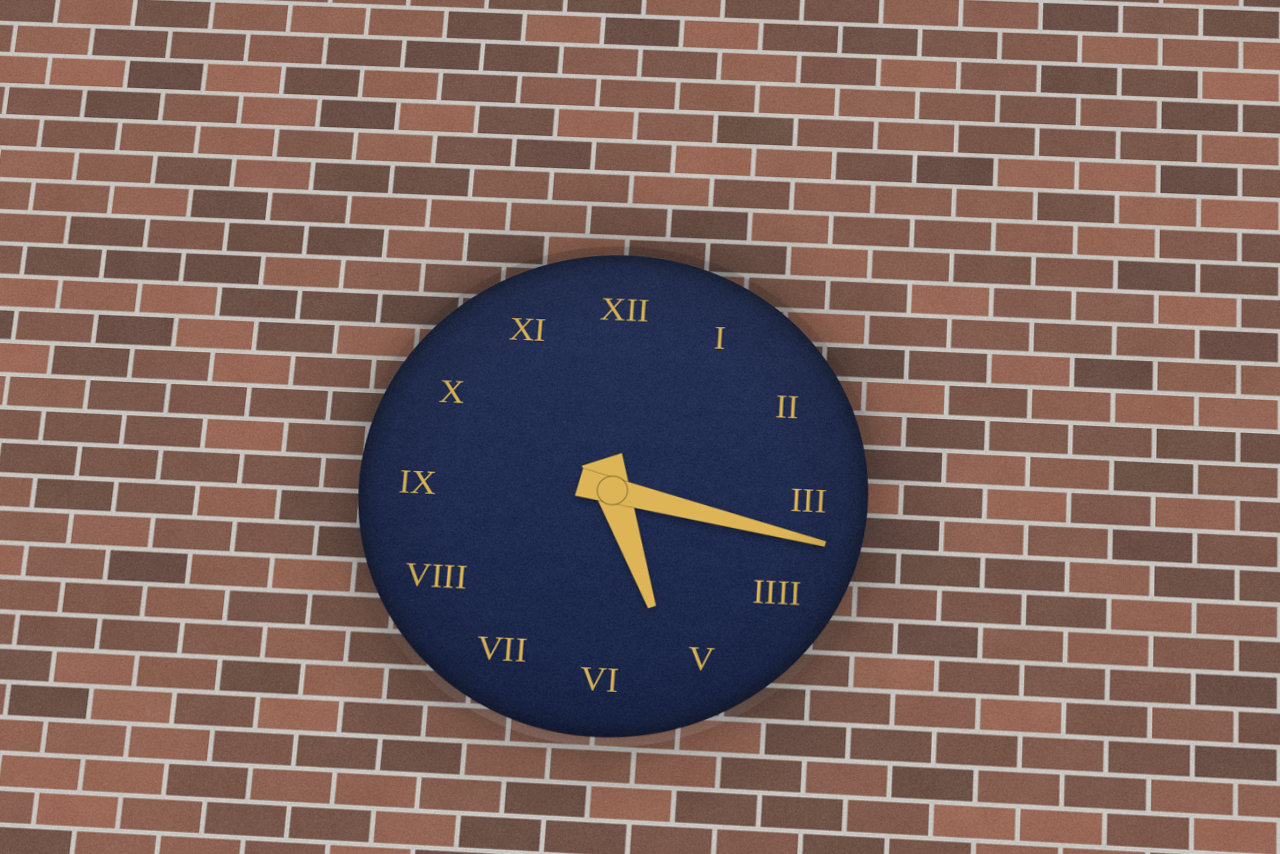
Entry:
5h17
